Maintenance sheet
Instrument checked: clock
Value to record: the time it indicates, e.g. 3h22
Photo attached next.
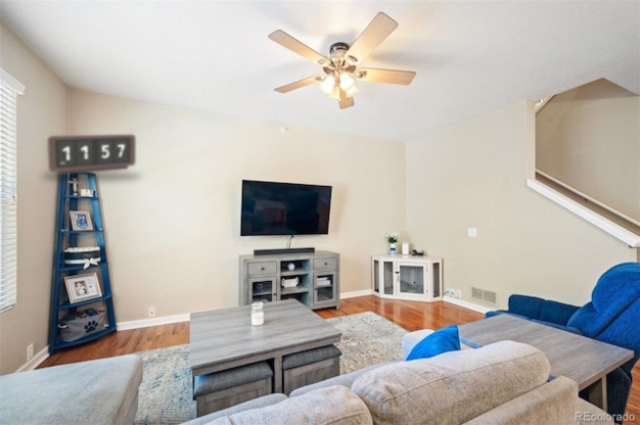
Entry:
11h57
